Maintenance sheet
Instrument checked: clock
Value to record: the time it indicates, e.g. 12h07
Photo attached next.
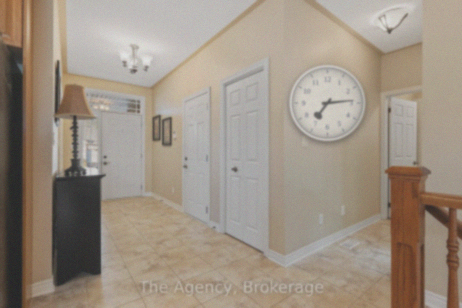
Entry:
7h14
